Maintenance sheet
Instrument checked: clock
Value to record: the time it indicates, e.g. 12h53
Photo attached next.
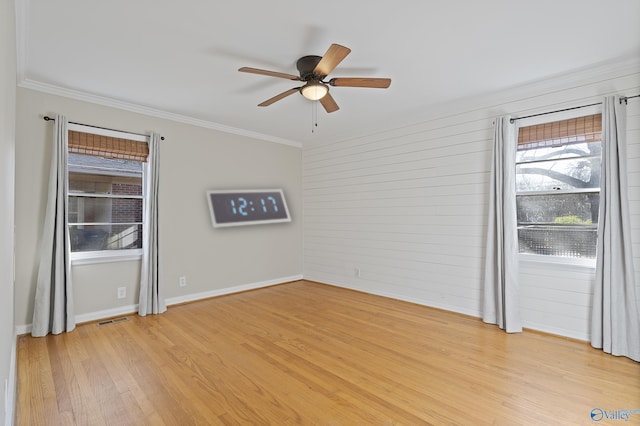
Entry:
12h17
